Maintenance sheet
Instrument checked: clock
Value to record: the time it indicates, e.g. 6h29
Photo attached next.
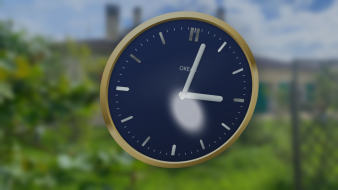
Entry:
3h02
